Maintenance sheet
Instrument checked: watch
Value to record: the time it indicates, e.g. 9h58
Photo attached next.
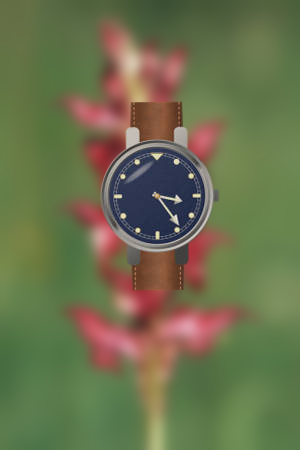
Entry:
3h24
